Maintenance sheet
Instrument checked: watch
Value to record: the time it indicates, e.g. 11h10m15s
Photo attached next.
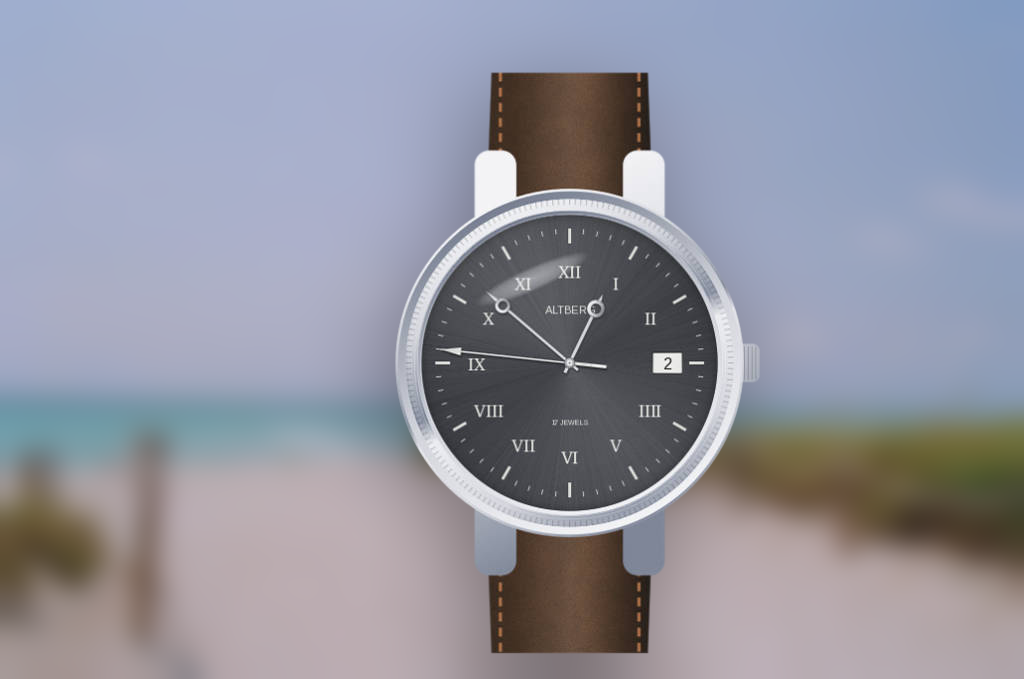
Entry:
12h51m46s
